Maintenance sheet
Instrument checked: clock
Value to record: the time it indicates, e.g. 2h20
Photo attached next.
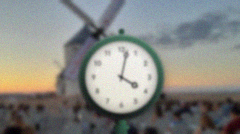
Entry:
4h02
